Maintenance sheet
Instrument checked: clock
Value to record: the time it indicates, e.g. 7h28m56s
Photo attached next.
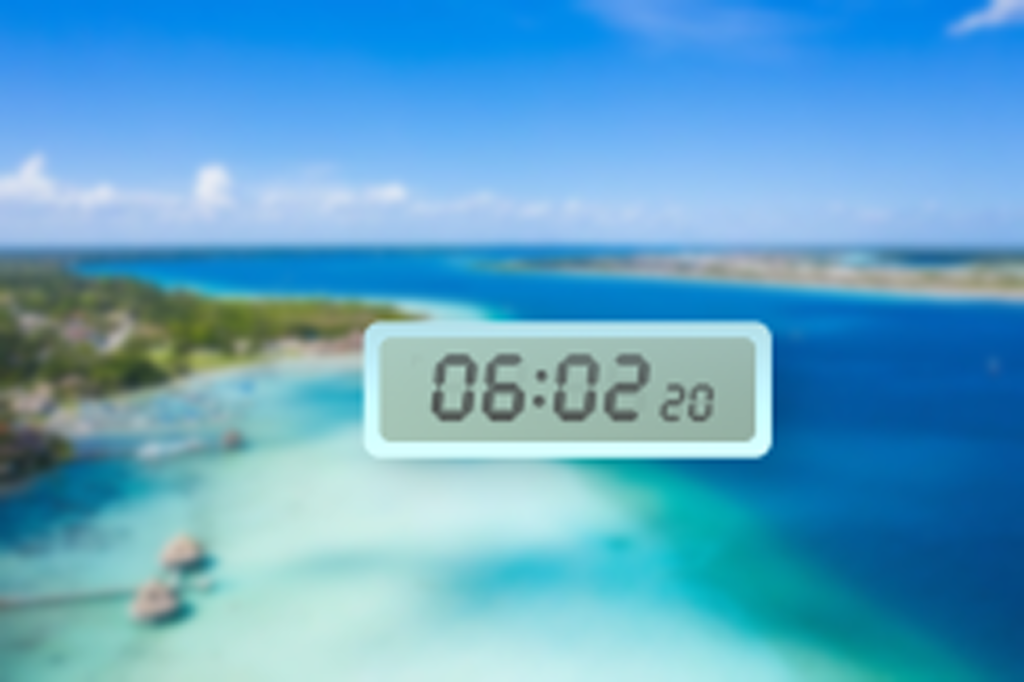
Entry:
6h02m20s
